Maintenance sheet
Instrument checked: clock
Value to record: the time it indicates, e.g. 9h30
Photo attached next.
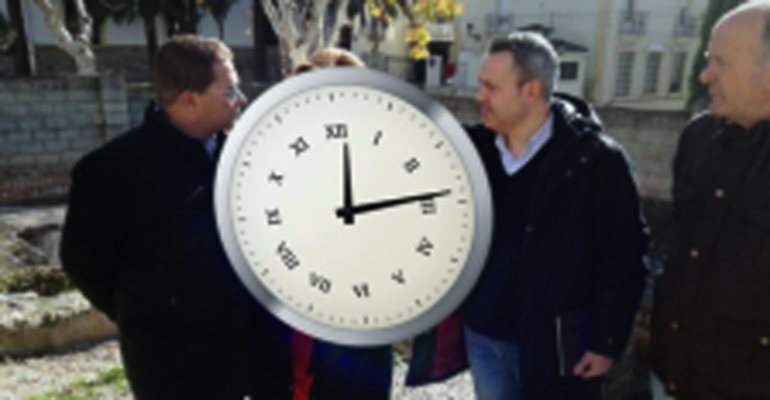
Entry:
12h14
